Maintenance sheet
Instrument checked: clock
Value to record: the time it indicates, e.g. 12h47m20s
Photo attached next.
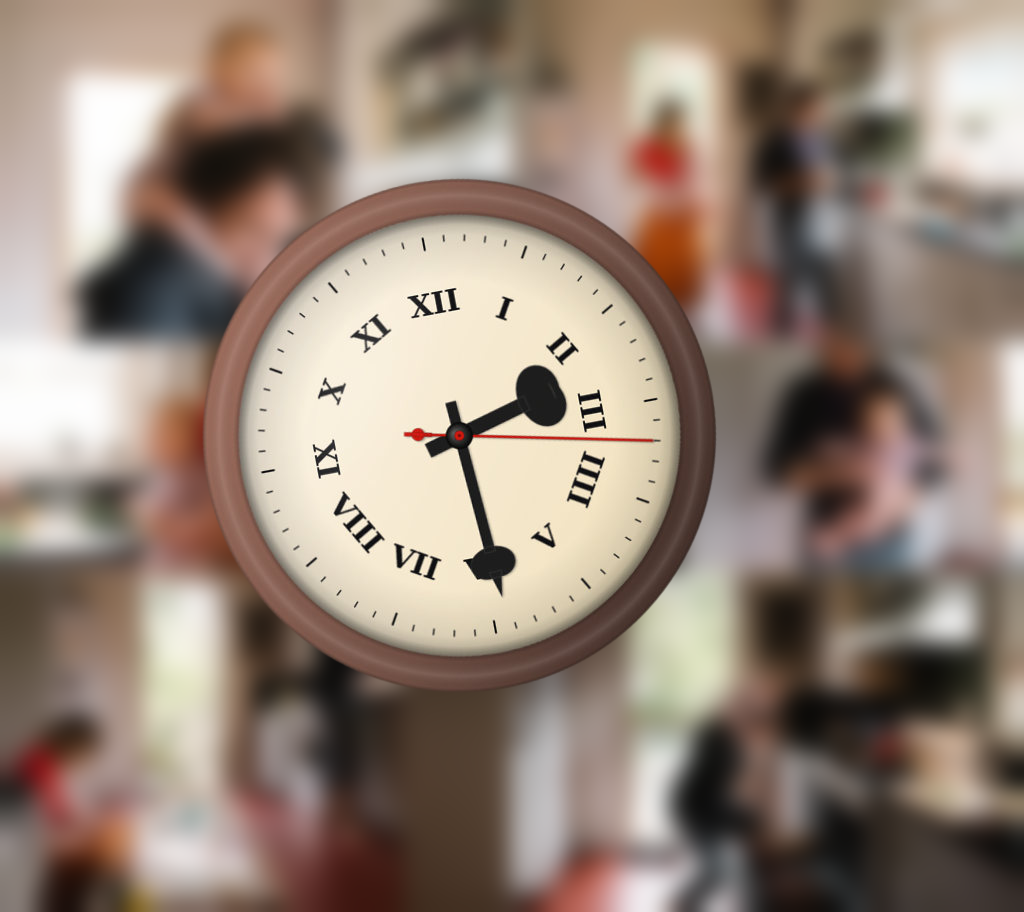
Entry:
2h29m17s
